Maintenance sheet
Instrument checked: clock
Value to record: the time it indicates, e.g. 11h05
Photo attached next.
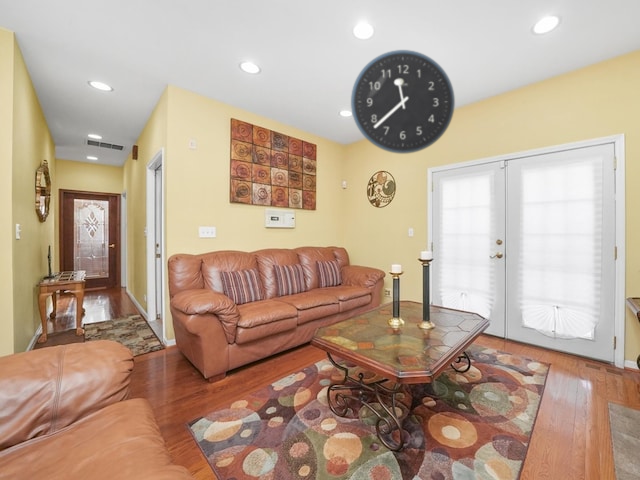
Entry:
11h38
